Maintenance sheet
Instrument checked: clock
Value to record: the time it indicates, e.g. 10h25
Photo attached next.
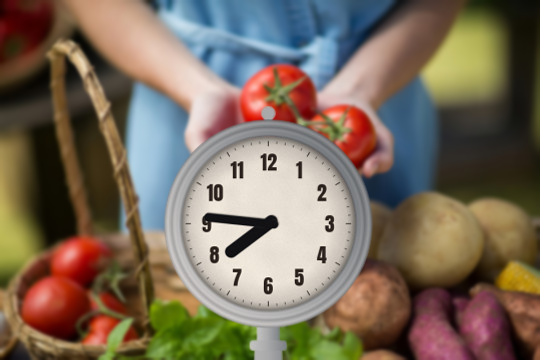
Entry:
7h46
